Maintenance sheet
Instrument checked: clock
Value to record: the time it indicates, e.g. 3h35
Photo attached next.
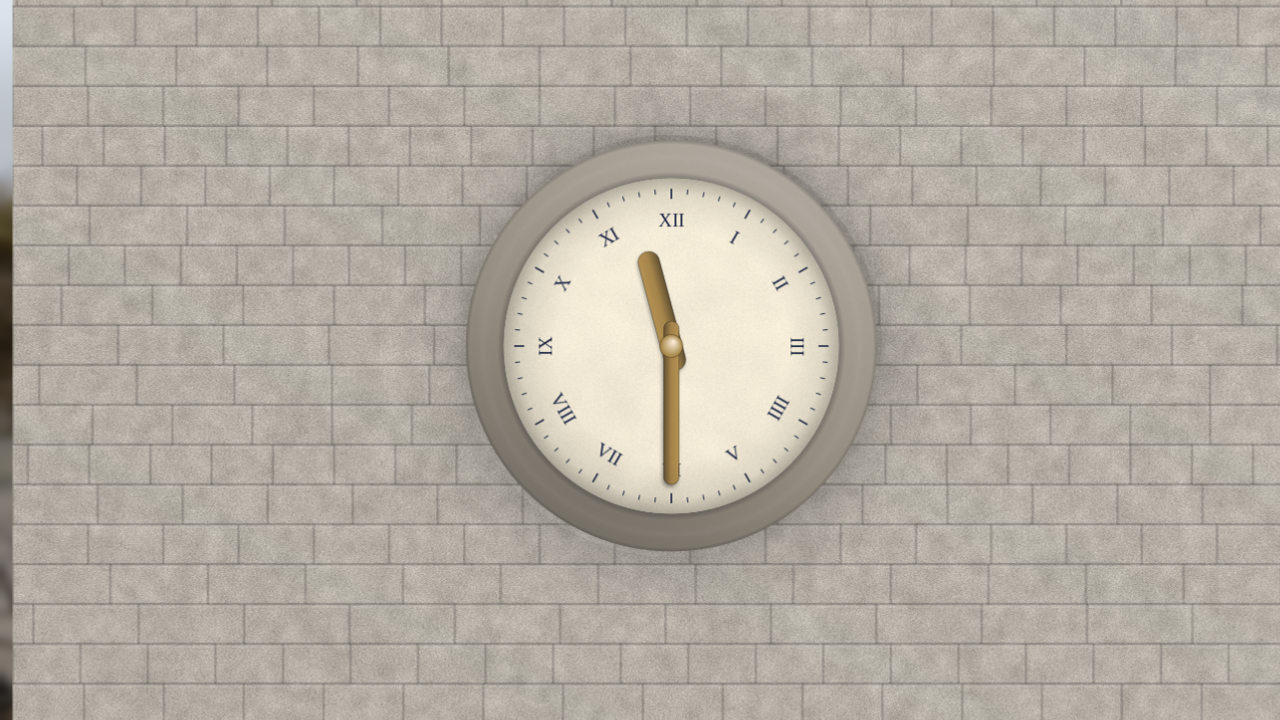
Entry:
11h30
